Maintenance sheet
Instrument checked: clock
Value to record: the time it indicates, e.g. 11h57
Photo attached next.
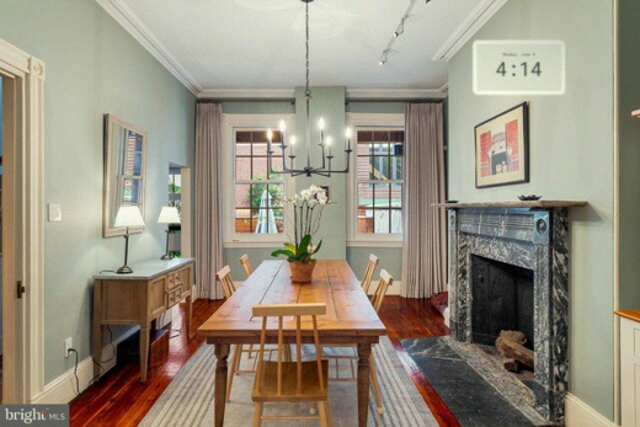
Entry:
4h14
